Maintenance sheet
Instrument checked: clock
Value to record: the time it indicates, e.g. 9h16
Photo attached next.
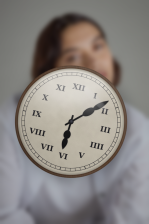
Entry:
6h08
